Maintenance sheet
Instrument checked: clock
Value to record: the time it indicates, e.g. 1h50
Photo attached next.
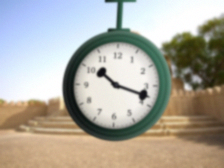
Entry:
10h18
